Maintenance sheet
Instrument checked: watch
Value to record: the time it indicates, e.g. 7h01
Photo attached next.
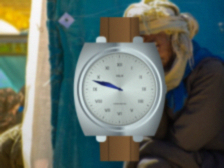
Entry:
9h48
